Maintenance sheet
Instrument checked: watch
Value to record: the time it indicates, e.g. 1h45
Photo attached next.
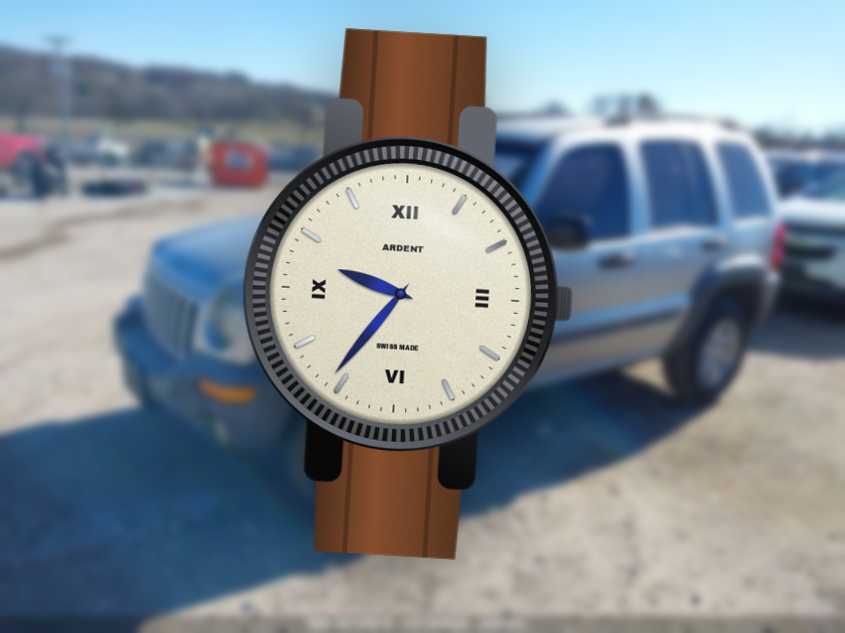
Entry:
9h36
